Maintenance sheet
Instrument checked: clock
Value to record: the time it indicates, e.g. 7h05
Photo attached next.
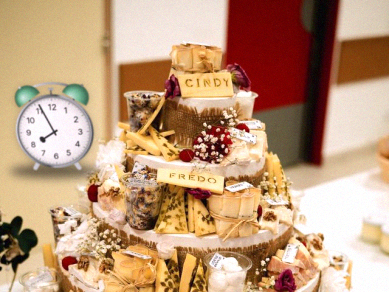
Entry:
7h56
